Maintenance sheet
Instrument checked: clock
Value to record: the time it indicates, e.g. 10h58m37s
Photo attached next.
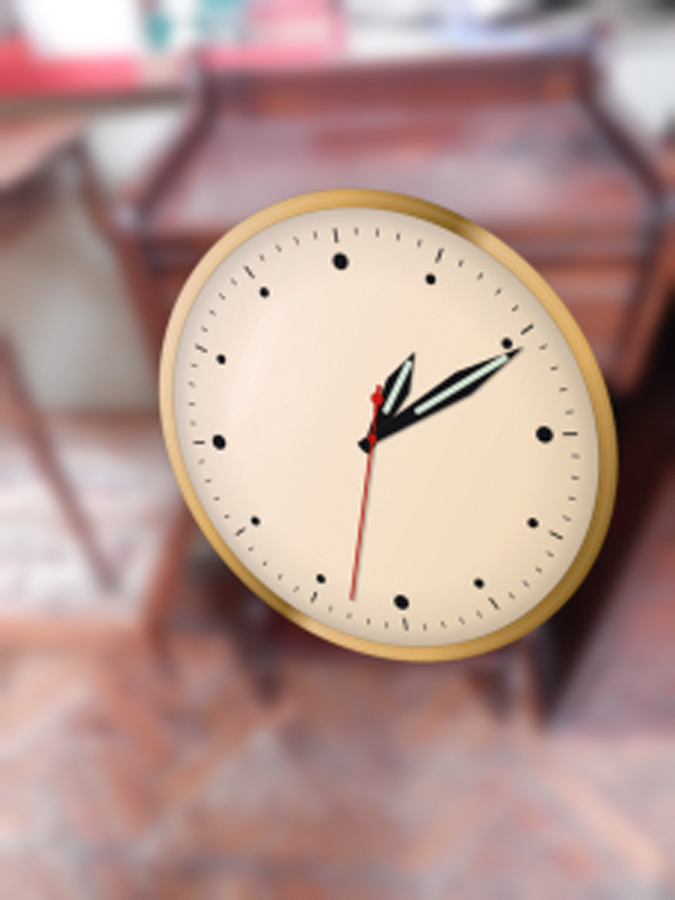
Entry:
1h10m33s
